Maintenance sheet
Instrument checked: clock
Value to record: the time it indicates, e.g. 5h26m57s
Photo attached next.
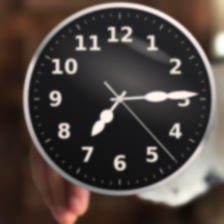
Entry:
7h14m23s
